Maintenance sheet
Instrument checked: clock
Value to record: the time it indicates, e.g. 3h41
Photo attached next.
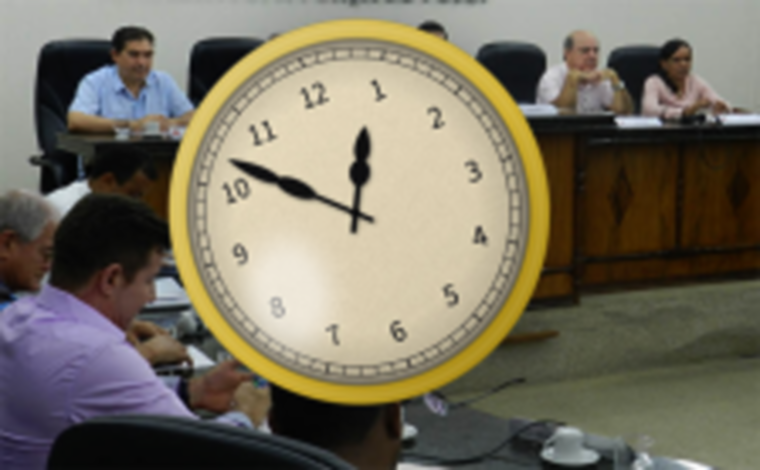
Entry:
12h52
